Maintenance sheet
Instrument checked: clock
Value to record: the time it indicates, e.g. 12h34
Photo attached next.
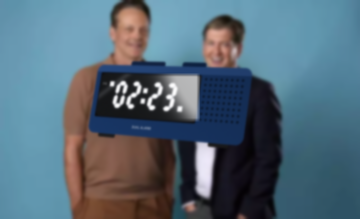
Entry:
2h23
